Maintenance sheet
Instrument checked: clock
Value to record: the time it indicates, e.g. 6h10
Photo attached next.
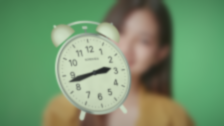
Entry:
2h43
